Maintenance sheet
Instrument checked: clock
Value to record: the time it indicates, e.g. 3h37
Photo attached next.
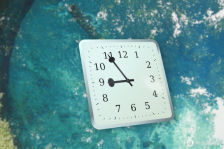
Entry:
8h55
